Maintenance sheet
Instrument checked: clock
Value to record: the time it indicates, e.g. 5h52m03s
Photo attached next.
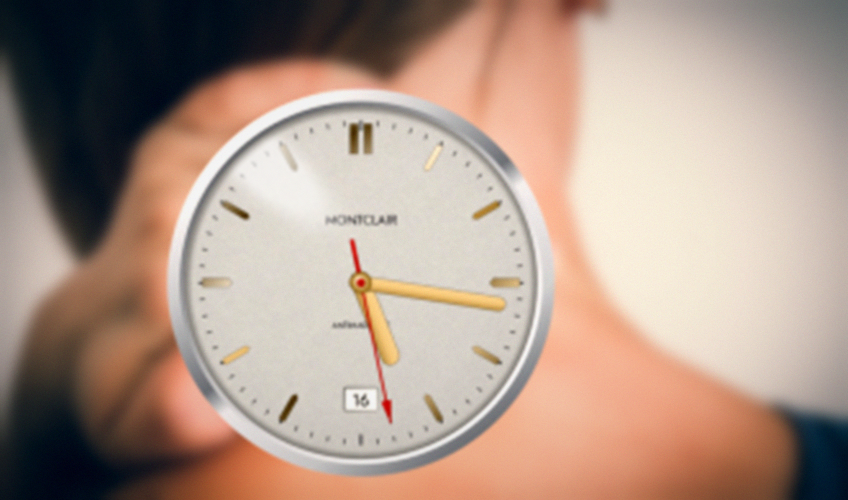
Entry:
5h16m28s
